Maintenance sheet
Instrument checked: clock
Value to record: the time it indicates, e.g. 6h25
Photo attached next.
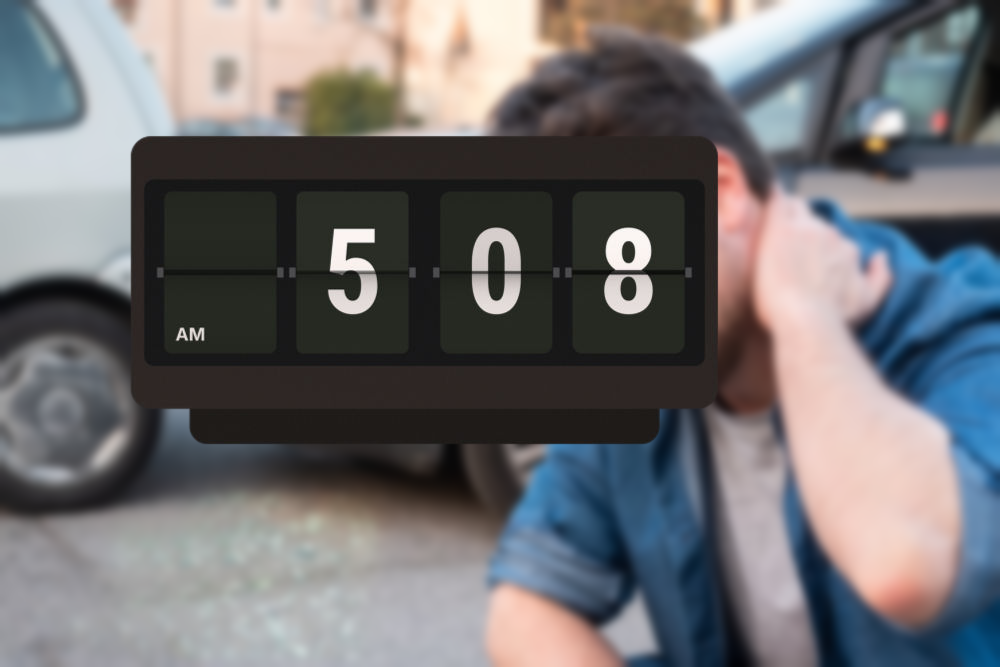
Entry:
5h08
